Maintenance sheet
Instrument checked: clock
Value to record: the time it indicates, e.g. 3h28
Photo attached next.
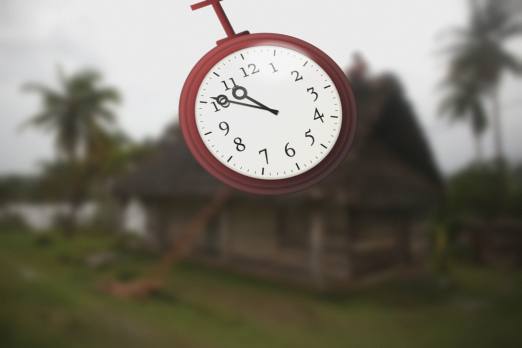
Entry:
10h51
